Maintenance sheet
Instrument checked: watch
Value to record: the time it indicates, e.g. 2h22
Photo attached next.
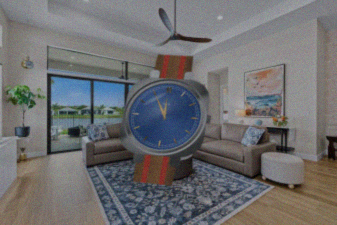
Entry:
11h55
